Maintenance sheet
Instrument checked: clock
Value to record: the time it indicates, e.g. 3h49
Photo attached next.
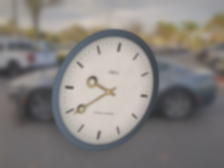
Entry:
9h39
